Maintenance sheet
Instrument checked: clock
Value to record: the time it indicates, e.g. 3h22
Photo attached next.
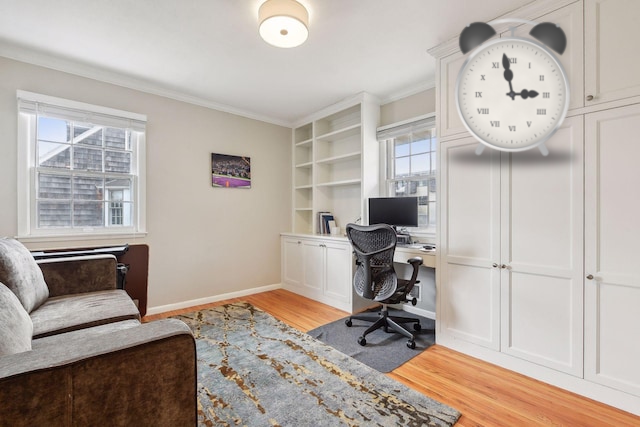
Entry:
2h58
